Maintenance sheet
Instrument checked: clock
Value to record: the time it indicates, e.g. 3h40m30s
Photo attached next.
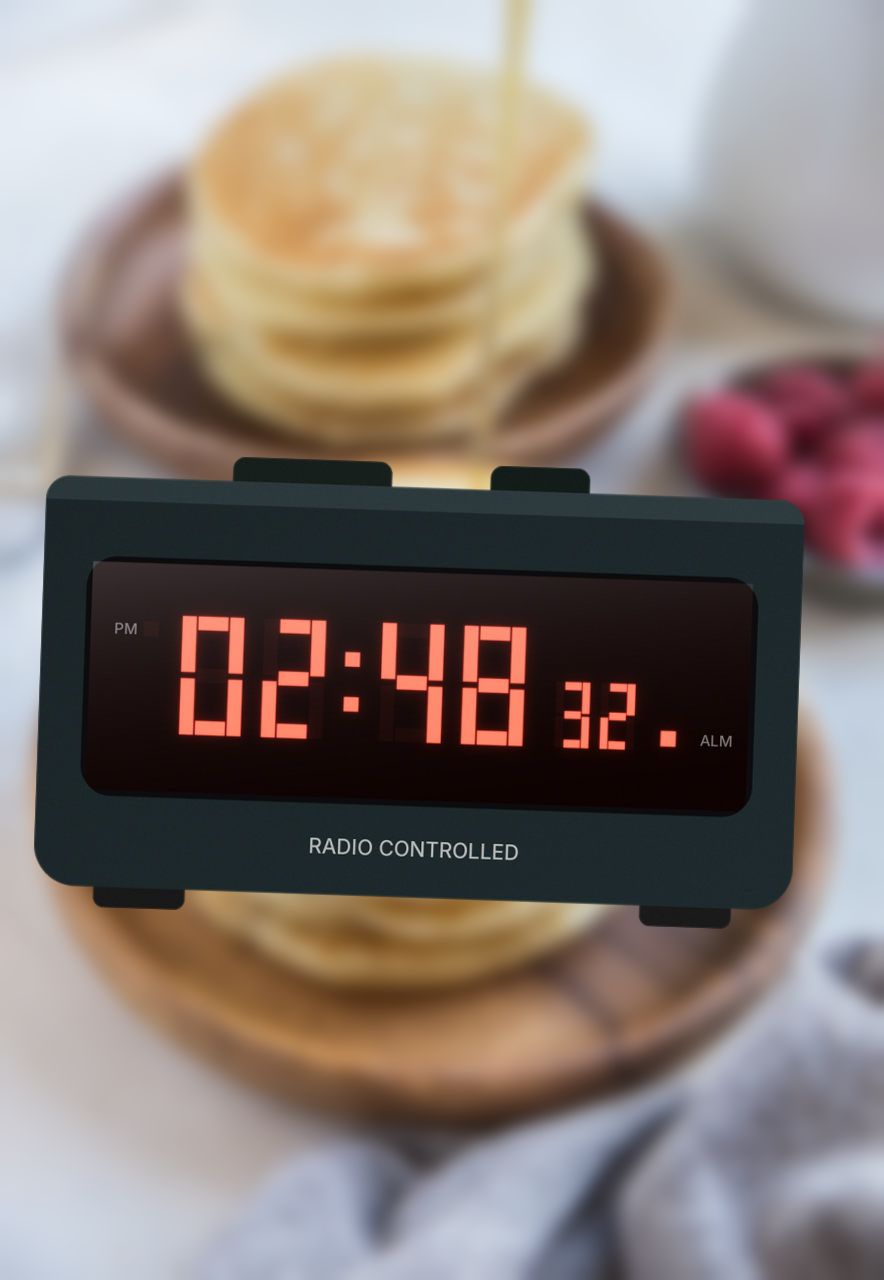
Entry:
2h48m32s
